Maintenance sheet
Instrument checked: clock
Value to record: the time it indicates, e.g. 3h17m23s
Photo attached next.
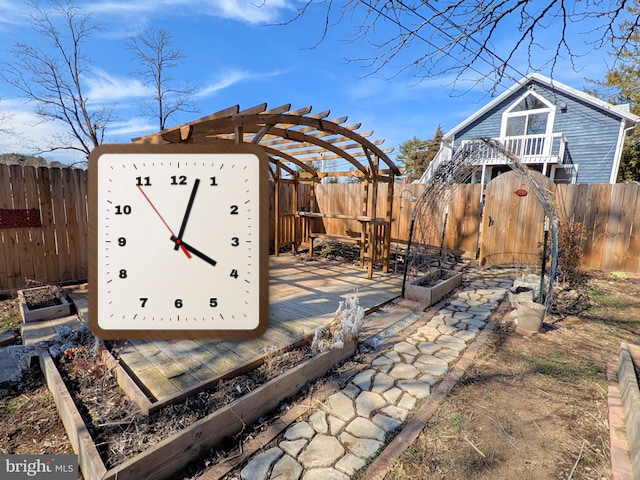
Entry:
4h02m54s
